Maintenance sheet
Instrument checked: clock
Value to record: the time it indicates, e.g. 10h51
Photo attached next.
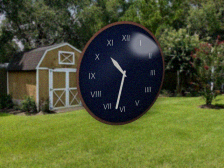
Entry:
10h32
